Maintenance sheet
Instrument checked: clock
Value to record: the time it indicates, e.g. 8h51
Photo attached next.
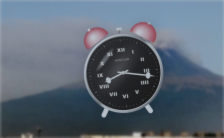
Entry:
8h17
